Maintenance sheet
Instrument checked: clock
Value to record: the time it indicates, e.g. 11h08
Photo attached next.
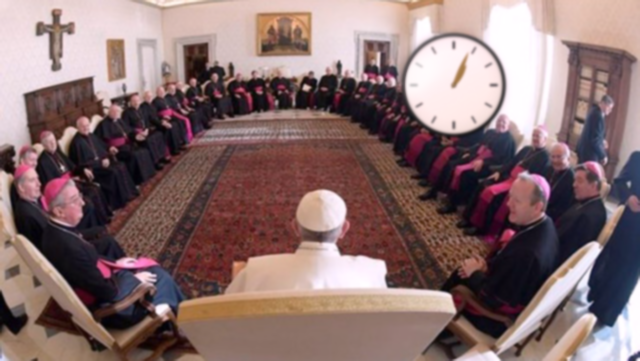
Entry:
1h04
